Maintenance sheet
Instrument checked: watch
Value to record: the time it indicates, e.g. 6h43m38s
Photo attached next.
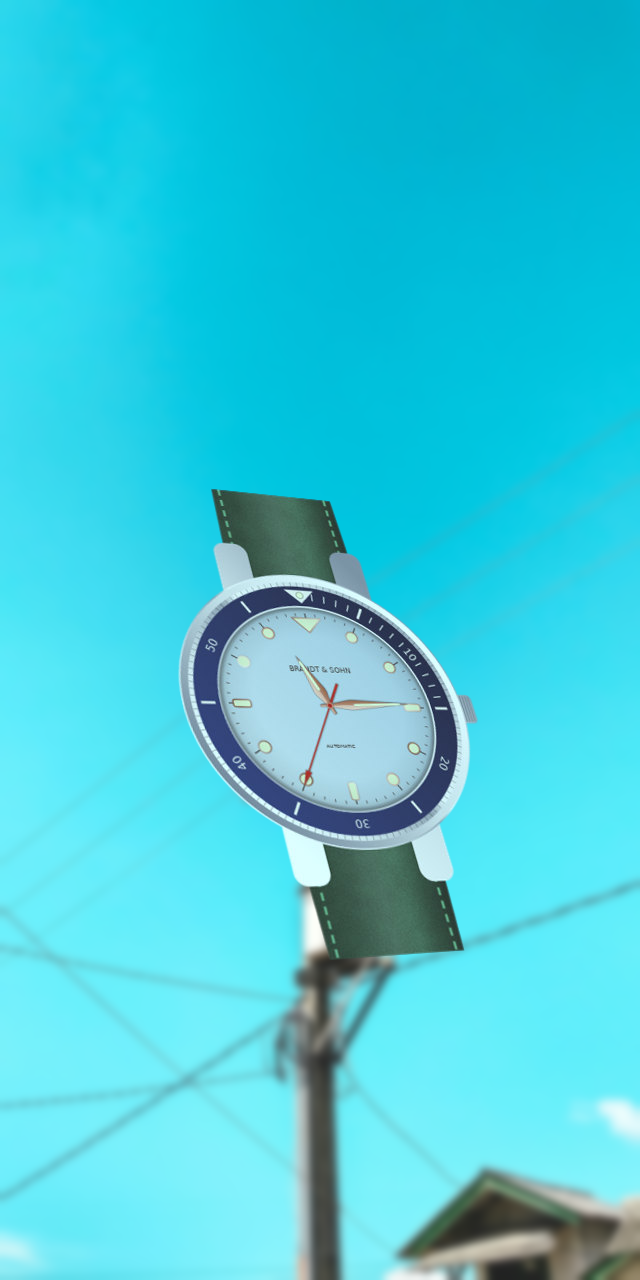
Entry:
11h14m35s
